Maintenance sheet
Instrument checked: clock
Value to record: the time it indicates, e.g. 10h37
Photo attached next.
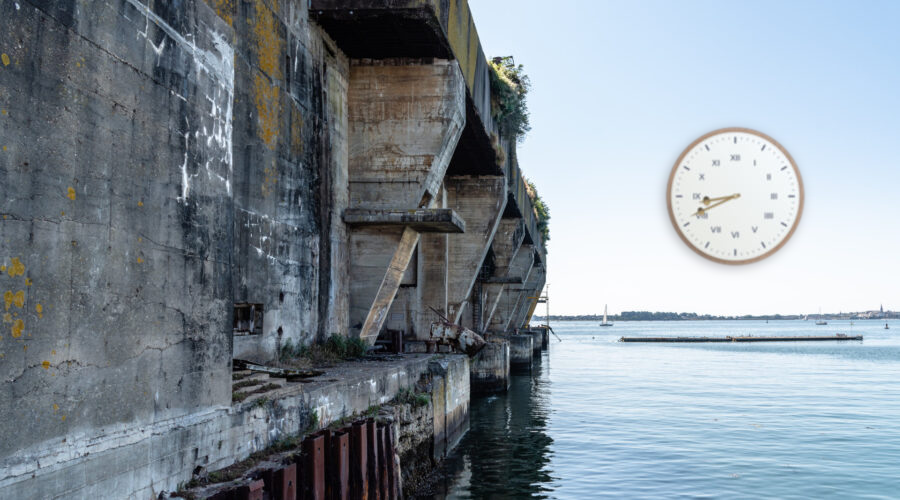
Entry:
8h41
